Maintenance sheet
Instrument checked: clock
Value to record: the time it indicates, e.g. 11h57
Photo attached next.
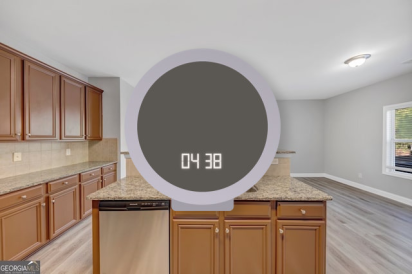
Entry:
4h38
